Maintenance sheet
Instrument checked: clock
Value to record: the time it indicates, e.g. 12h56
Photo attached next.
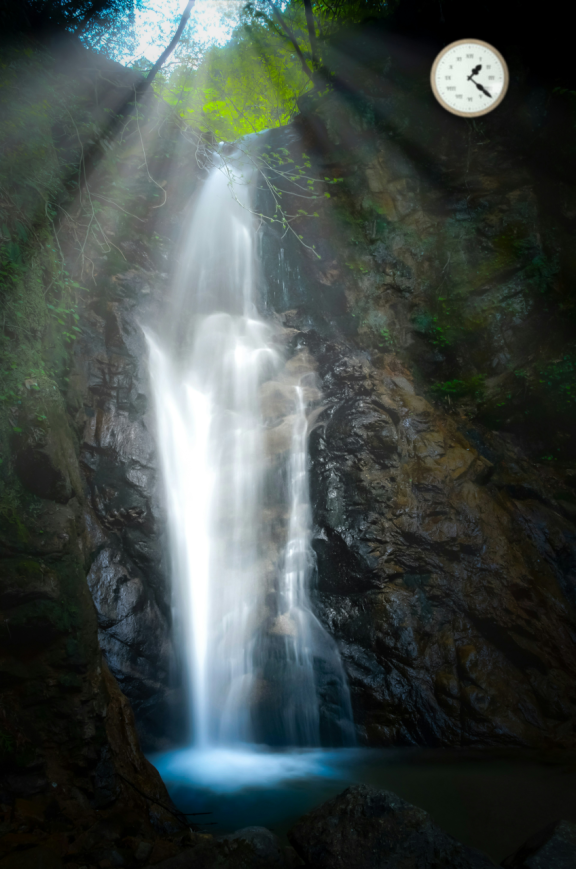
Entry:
1h22
